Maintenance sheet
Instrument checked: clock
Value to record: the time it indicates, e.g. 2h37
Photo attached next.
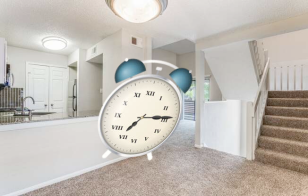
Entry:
7h14
